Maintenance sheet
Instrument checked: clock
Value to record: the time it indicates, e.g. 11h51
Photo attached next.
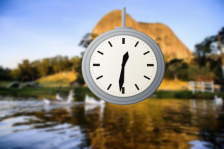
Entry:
12h31
